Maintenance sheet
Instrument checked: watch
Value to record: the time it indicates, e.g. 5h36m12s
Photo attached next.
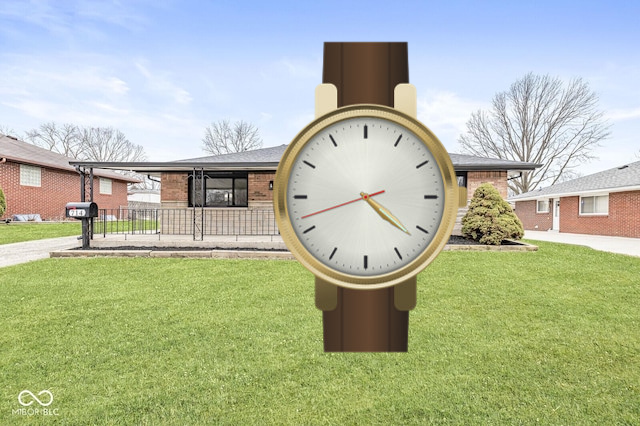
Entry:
4h21m42s
